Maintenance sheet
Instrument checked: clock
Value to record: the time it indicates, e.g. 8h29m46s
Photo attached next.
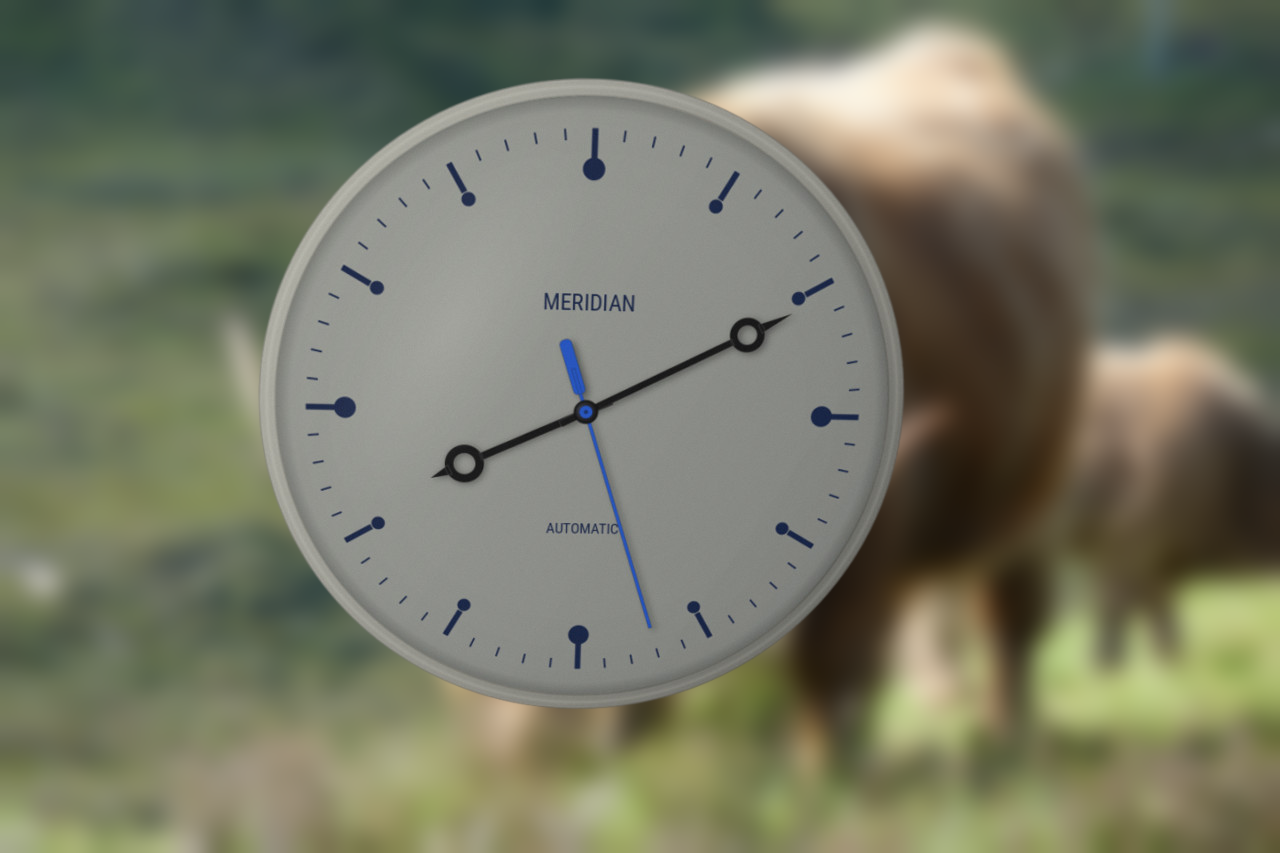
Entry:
8h10m27s
